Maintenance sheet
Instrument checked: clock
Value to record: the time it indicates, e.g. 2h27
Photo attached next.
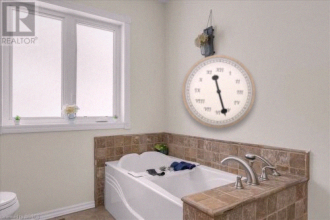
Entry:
11h27
